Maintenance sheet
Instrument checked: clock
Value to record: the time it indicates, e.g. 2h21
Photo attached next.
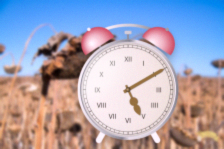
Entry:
5h10
